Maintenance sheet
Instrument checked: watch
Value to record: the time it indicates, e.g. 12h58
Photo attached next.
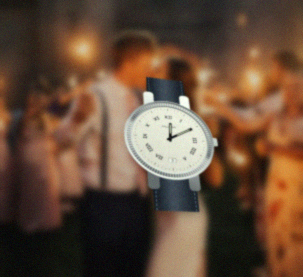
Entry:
12h10
